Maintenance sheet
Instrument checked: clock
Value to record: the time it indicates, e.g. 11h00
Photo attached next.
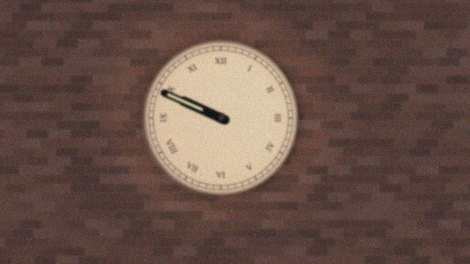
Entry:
9h49
